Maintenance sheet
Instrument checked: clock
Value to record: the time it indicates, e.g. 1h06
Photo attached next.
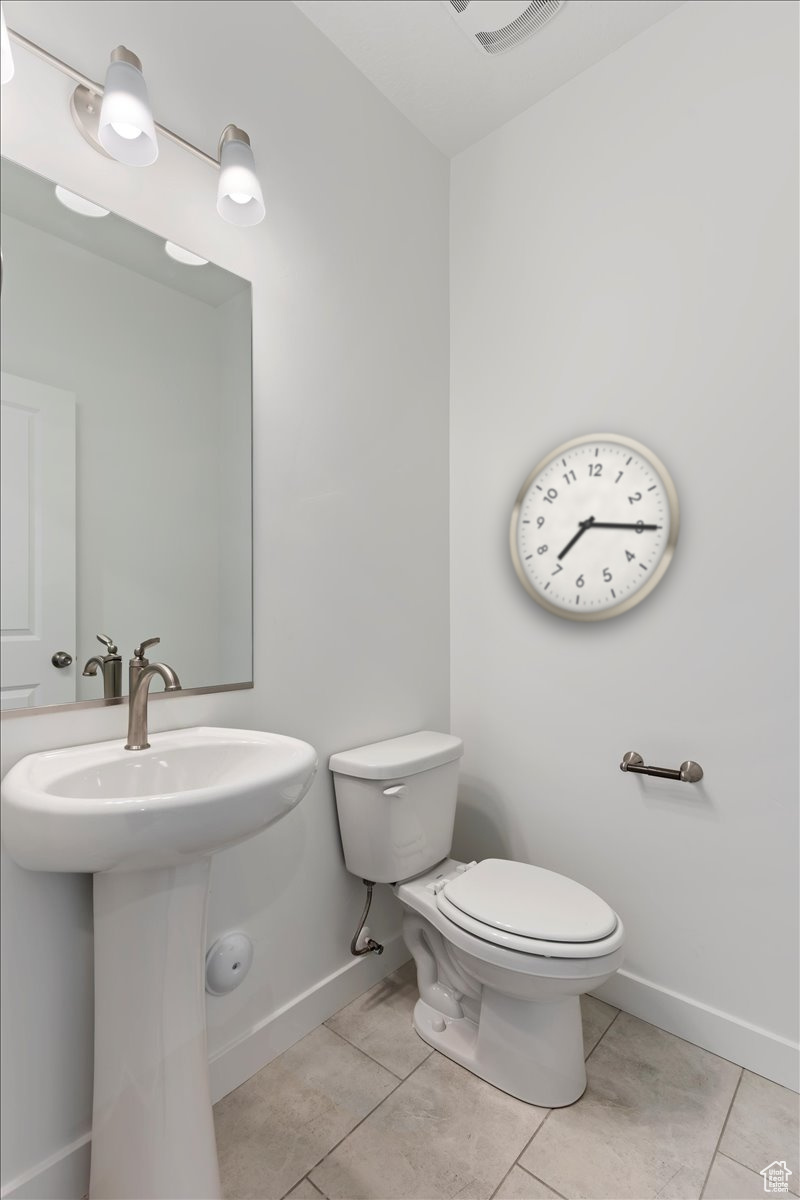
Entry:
7h15
